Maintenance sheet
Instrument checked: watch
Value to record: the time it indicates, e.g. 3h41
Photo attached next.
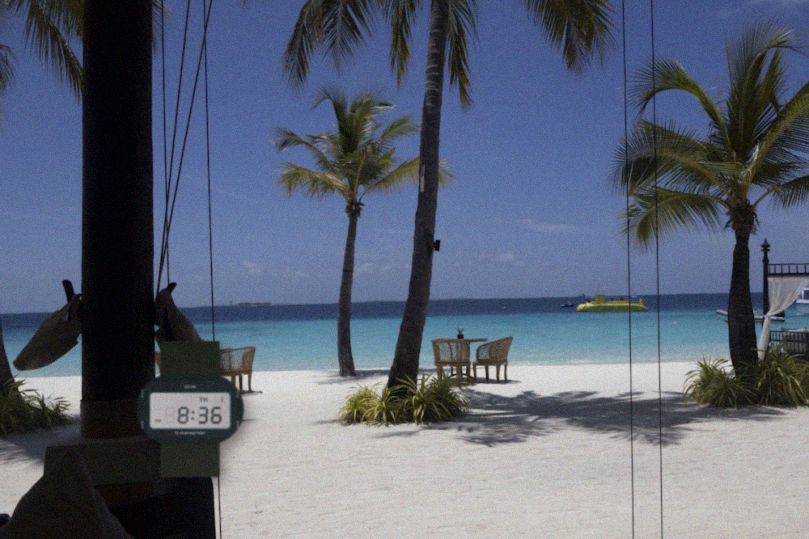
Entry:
8h36
